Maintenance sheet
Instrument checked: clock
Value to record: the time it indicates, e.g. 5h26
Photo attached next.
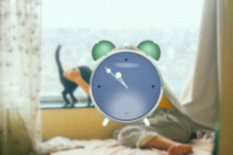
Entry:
10h52
